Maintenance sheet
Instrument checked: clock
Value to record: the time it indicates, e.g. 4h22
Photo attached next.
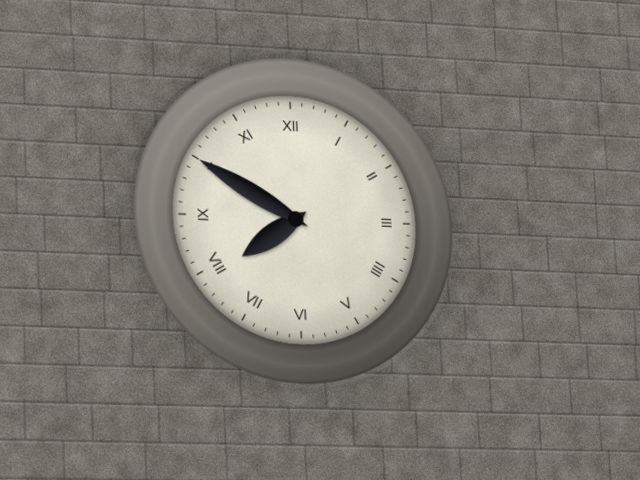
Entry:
7h50
